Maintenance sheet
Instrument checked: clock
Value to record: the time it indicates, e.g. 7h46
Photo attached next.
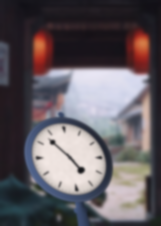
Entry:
4h53
